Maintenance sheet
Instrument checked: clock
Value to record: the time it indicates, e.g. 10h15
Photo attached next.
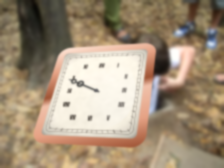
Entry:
9h49
